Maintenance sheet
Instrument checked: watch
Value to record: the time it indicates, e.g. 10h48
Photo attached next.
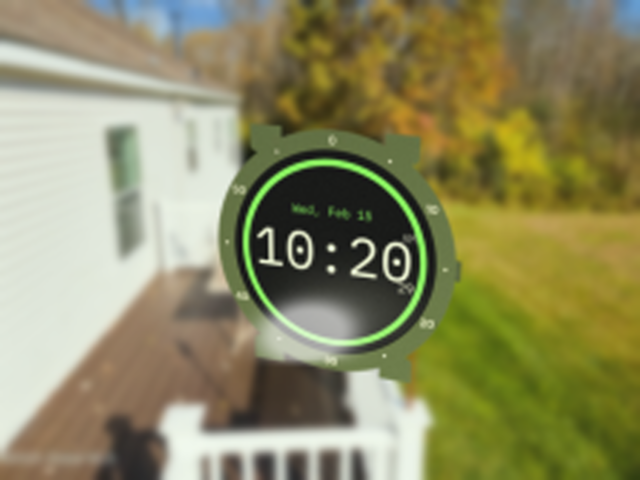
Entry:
10h20
